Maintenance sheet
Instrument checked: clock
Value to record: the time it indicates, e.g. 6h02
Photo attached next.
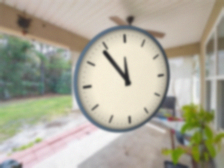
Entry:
11h54
